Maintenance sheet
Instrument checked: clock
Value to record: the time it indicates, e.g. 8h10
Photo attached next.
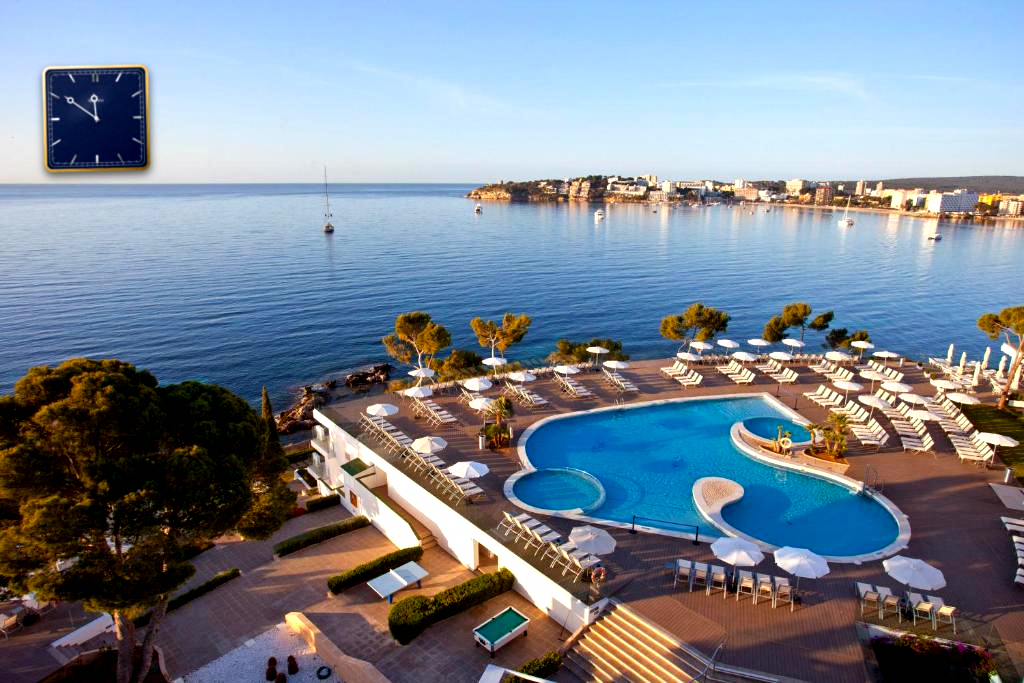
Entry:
11h51
